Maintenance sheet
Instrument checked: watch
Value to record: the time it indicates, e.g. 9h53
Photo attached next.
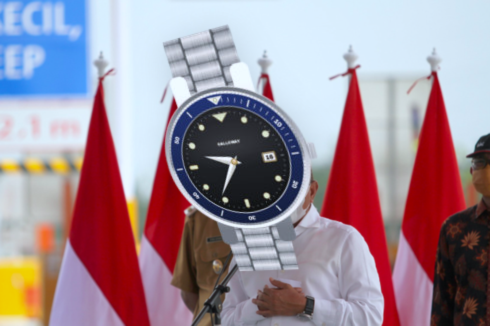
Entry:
9h36
